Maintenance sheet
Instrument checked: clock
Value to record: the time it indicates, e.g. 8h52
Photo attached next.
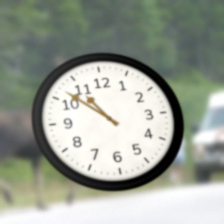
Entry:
10h52
